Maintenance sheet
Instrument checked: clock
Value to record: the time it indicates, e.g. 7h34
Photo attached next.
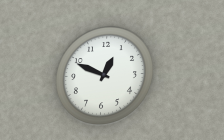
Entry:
12h49
